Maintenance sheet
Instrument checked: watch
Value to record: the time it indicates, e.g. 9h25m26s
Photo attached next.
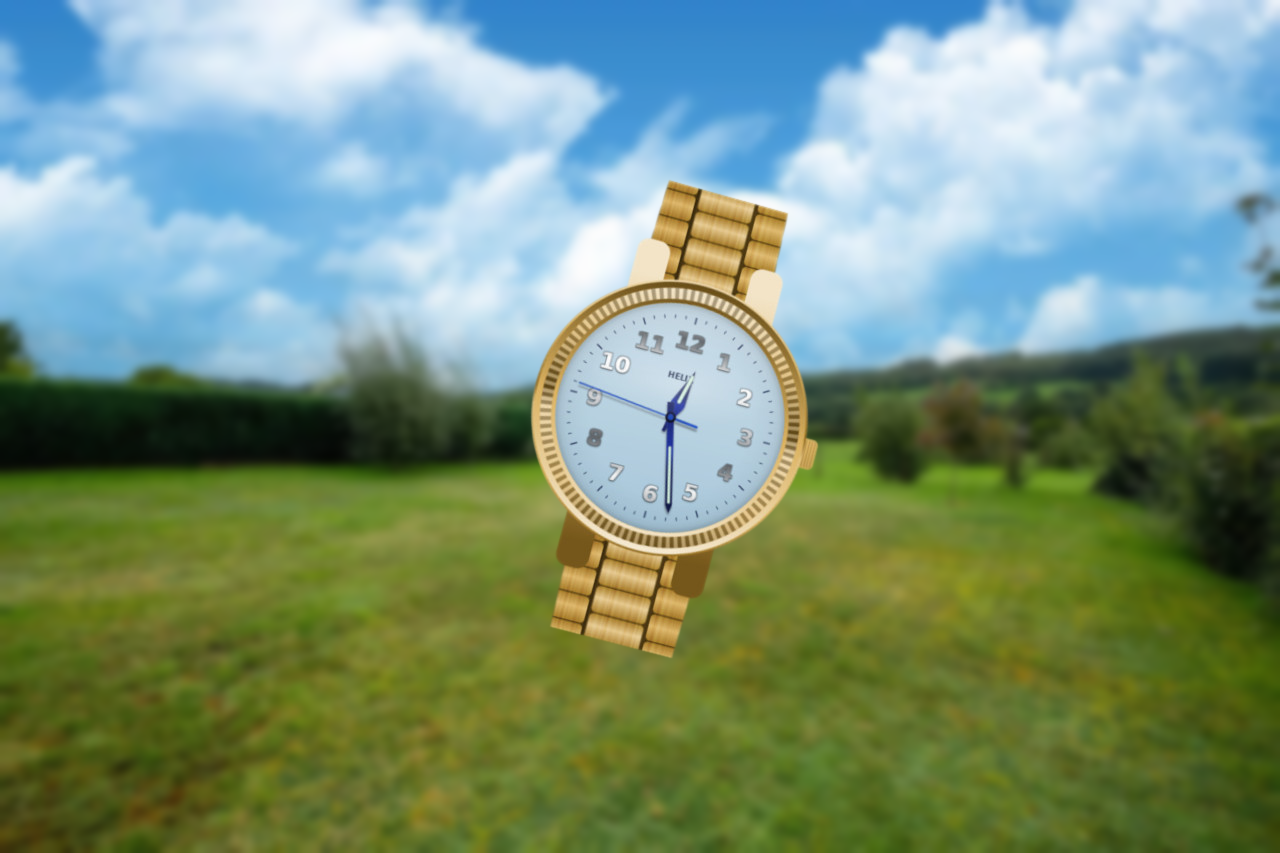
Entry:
12h27m46s
